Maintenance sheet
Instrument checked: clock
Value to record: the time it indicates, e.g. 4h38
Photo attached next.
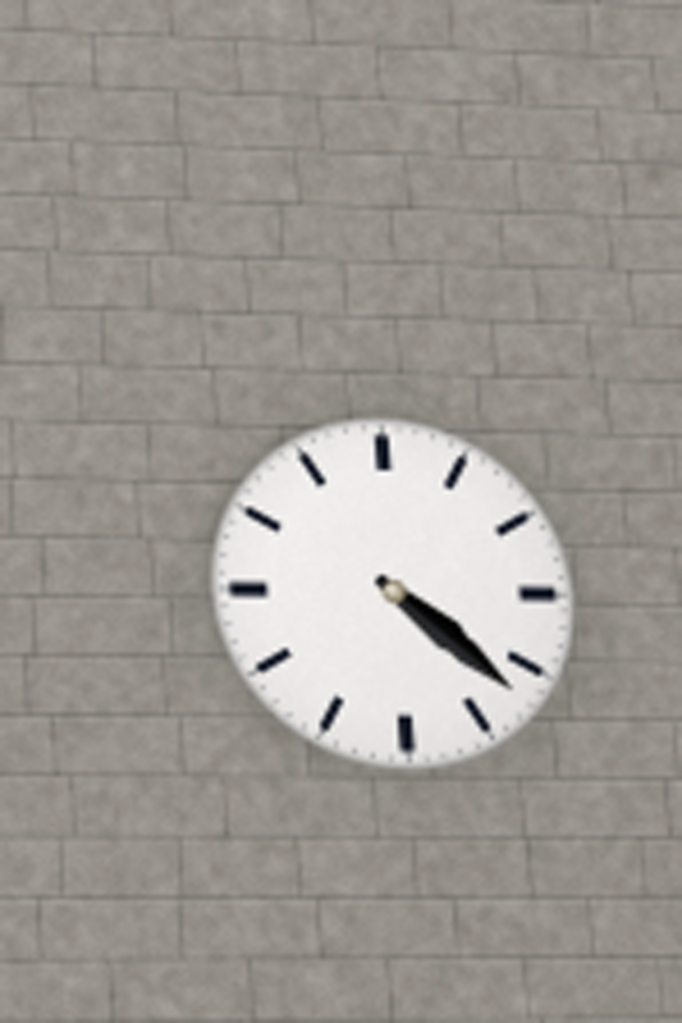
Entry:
4h22
